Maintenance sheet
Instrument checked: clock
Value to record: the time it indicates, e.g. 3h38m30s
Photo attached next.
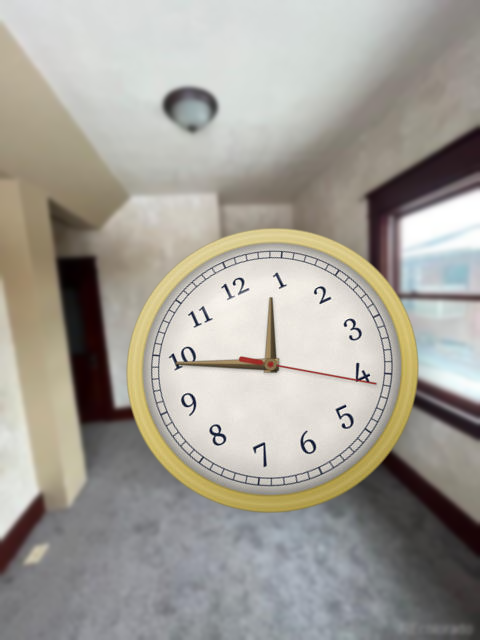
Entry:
12h49m21s
